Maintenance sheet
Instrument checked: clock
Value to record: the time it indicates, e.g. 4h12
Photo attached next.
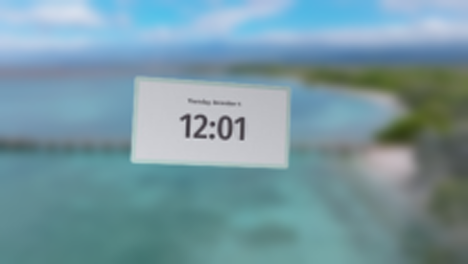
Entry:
12h01
